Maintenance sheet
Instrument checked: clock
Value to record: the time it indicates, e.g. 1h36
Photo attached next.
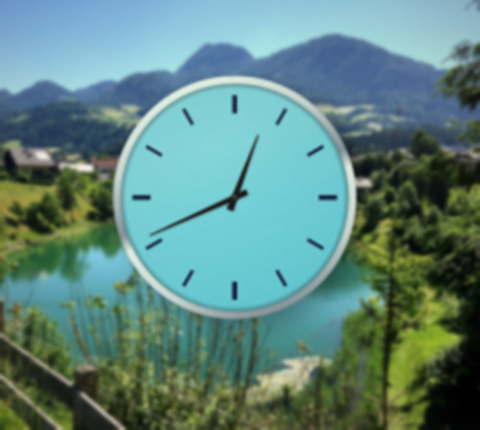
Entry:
12h41
